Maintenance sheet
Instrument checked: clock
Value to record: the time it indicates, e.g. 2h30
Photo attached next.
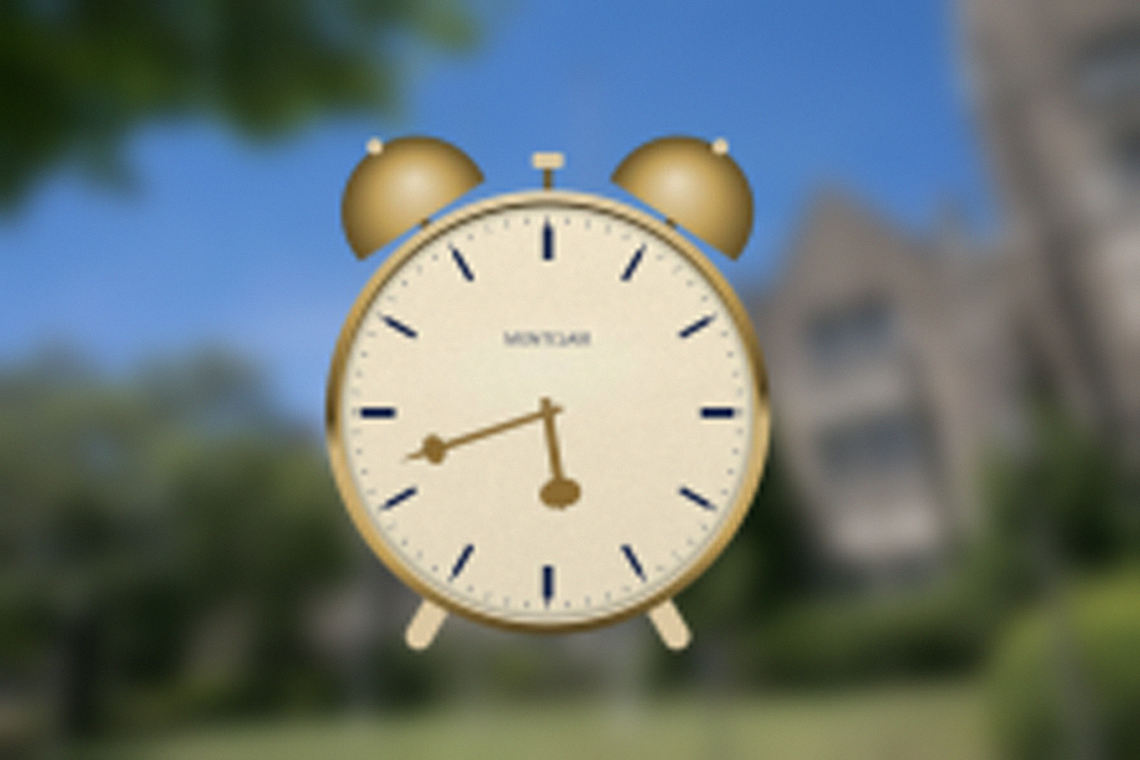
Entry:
5h42
